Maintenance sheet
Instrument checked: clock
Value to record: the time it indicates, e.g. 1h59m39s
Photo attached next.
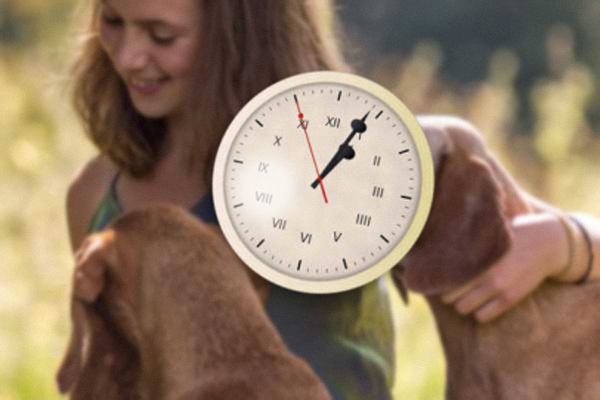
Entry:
1h03m55s
